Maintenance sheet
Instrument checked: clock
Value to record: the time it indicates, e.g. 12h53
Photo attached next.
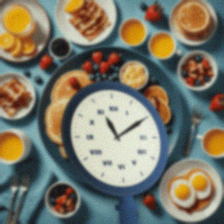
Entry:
11h10
